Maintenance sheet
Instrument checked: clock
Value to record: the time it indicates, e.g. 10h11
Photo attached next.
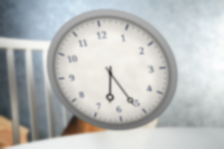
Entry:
6h26
